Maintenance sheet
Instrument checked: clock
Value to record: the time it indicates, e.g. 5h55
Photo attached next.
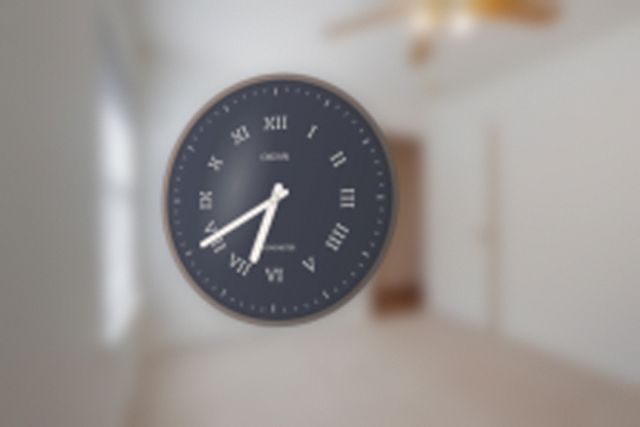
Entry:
6h40
